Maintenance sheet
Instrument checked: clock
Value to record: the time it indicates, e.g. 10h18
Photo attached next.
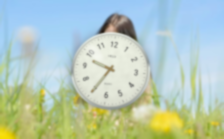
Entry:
9h35
